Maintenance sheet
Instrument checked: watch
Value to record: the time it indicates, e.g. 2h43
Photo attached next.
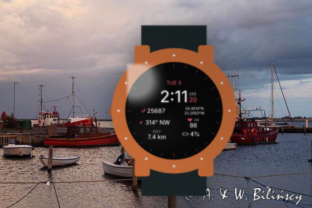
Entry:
2h11
